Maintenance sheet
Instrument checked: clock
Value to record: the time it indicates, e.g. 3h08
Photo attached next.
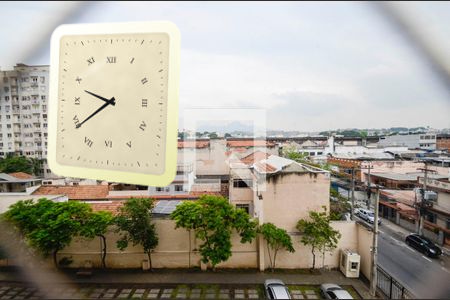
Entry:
9h39
